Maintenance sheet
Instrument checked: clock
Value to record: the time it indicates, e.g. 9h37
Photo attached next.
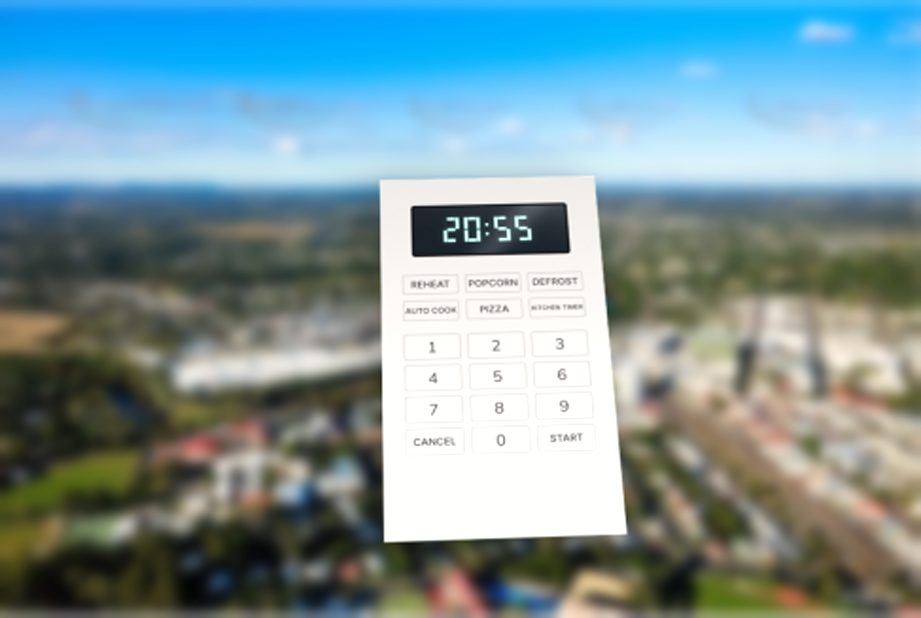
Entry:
20h55
